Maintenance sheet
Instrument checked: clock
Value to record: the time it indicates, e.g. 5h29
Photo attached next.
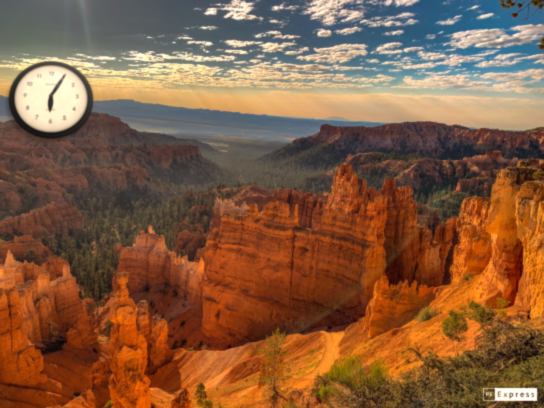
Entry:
6h05
